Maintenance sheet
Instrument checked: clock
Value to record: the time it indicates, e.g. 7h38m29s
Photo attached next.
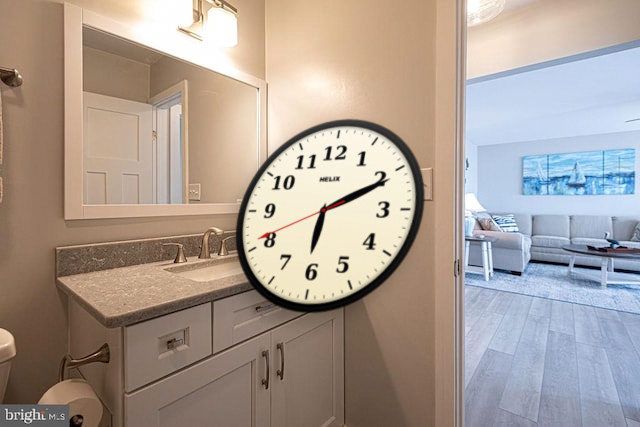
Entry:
6h10m41s
